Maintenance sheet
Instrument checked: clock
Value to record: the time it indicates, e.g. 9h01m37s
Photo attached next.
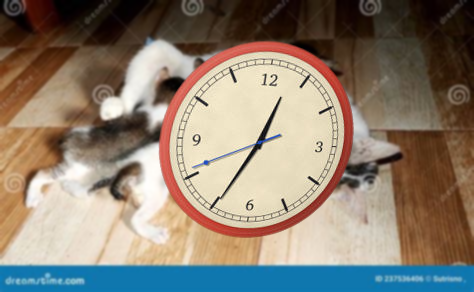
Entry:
12h34m41s
